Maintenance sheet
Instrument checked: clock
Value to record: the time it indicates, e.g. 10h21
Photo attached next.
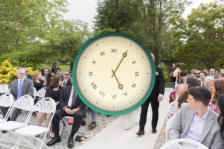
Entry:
5h05
